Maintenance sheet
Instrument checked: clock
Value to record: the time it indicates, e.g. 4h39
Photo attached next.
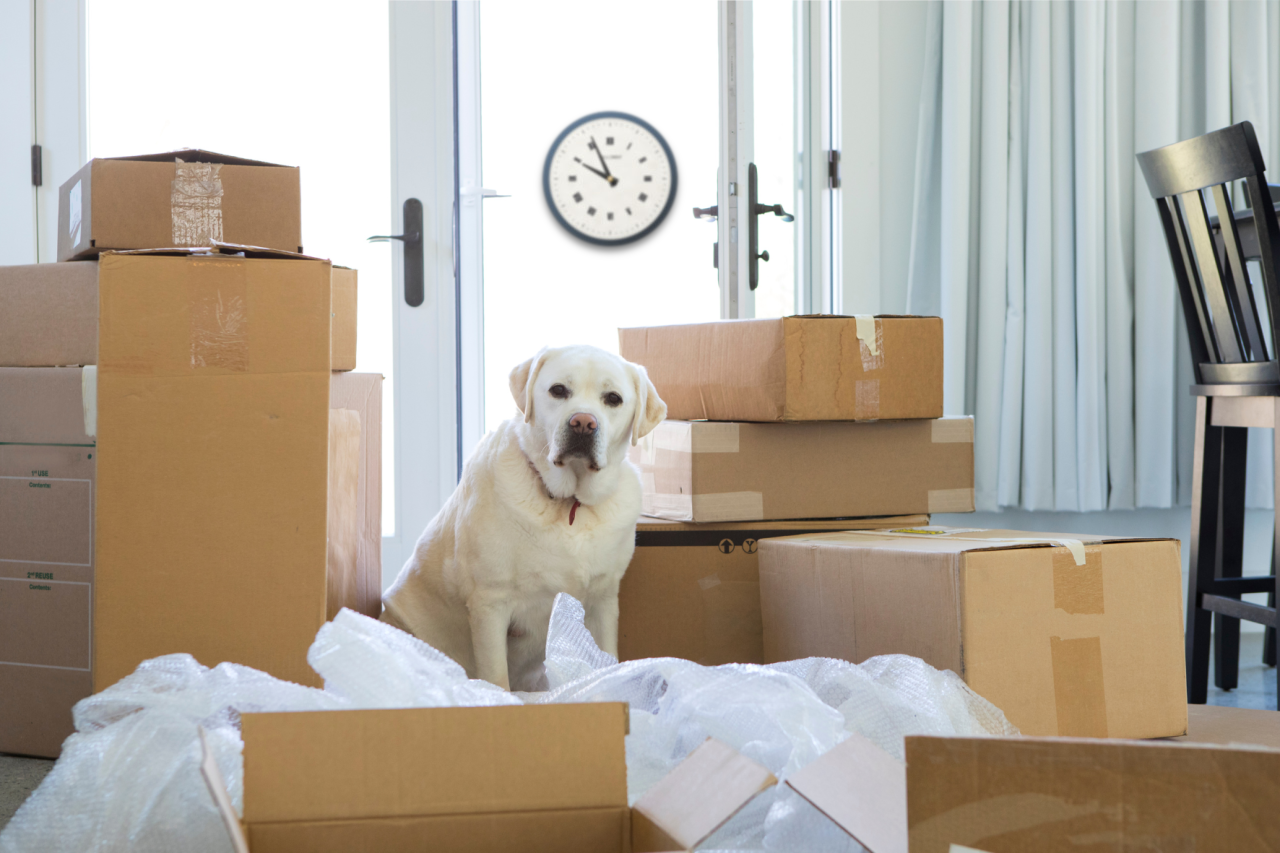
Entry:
9h56
